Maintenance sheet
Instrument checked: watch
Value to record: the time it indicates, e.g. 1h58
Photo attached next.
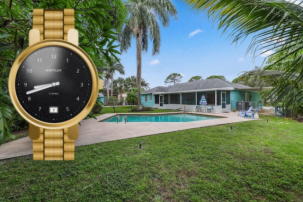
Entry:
8h42
